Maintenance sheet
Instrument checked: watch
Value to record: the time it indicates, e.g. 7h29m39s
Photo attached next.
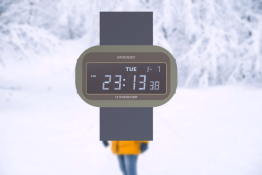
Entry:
23h13m38s
